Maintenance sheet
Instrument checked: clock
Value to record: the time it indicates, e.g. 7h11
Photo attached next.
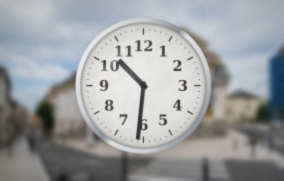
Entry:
10h31
